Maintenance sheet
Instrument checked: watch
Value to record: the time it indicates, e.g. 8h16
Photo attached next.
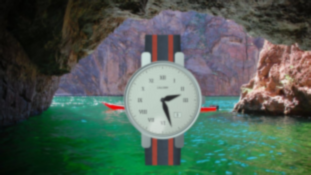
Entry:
2h27
